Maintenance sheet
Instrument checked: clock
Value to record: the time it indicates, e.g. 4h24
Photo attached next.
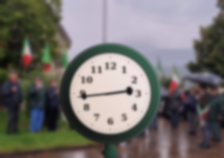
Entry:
2h44
